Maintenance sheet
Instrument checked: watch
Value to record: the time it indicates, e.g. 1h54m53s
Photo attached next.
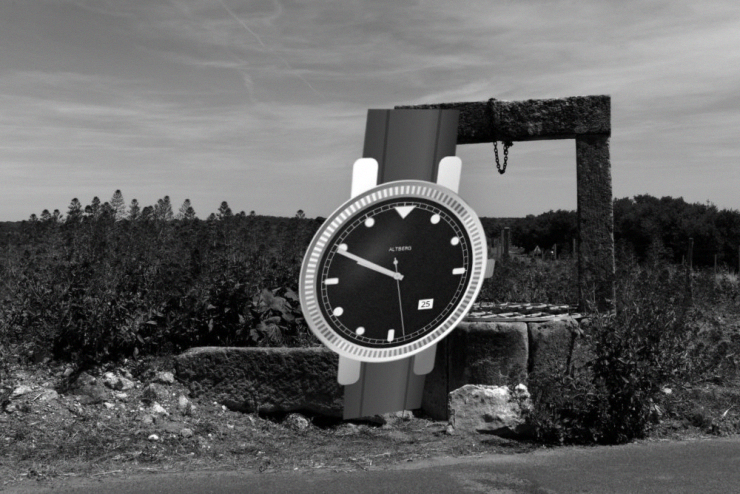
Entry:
9h49m28s
